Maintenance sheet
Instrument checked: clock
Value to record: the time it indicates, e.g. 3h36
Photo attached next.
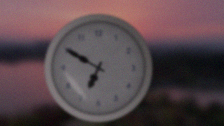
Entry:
6h50
